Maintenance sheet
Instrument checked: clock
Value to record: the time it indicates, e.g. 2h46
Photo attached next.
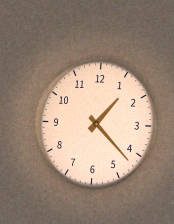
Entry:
1h22
